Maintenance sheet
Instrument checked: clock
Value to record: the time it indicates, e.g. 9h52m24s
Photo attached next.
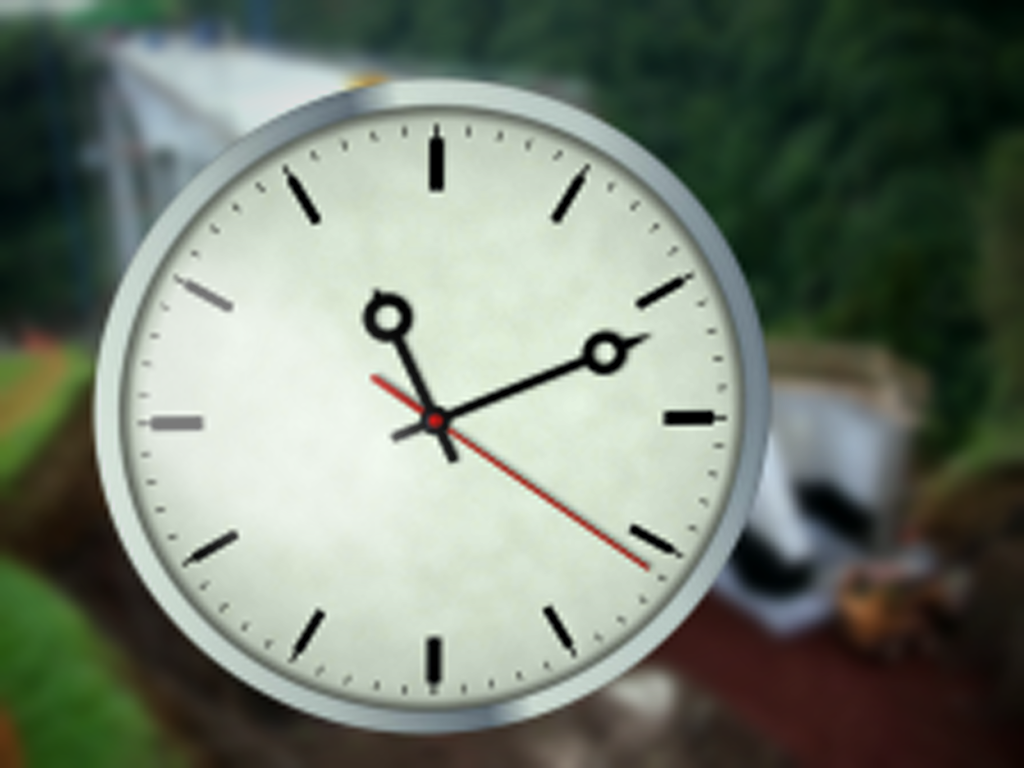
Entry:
11h11m21s
